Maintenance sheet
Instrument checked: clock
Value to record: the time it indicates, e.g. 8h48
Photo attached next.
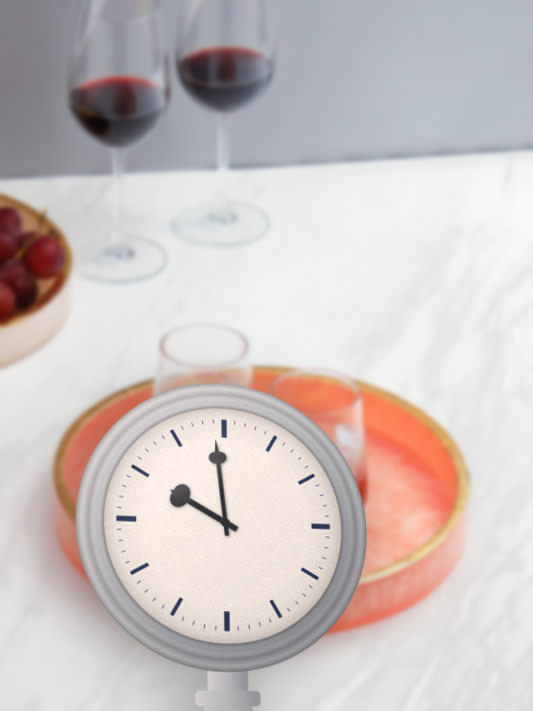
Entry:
9h59
